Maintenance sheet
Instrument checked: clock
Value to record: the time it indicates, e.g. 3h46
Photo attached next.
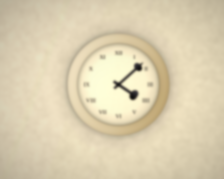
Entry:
4h08
